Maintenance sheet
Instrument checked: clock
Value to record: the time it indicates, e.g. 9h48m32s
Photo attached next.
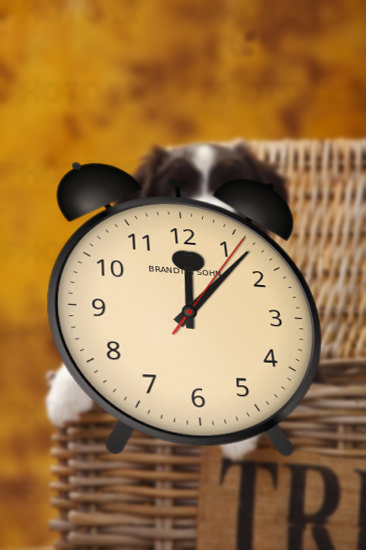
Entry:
12h07m06s
